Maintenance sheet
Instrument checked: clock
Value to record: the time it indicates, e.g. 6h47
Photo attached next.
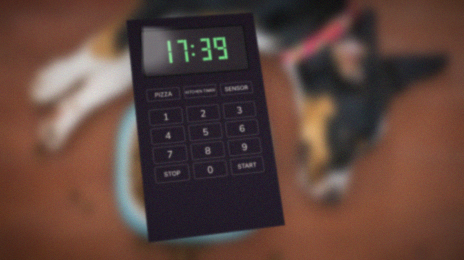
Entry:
17h39
